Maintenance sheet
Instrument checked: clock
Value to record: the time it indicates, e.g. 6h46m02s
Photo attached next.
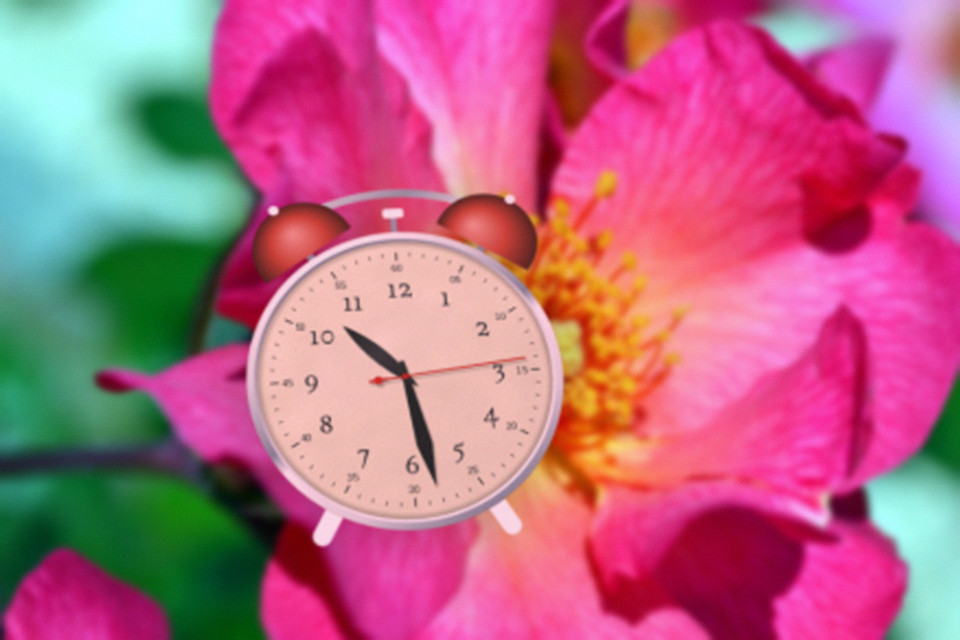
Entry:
10h28m14s
